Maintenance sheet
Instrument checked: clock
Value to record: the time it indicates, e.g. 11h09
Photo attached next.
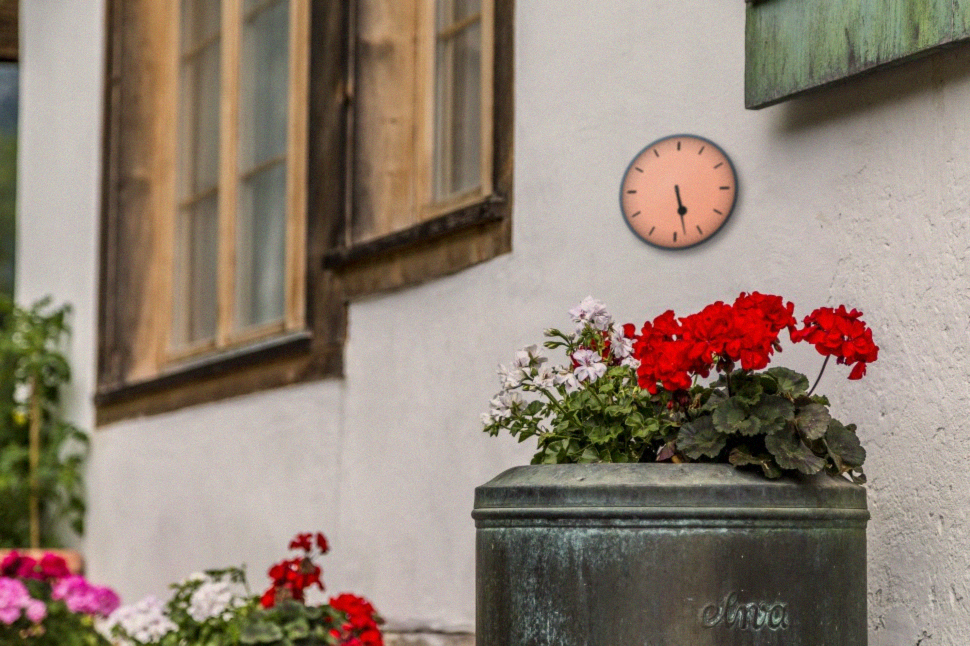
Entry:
5h28
